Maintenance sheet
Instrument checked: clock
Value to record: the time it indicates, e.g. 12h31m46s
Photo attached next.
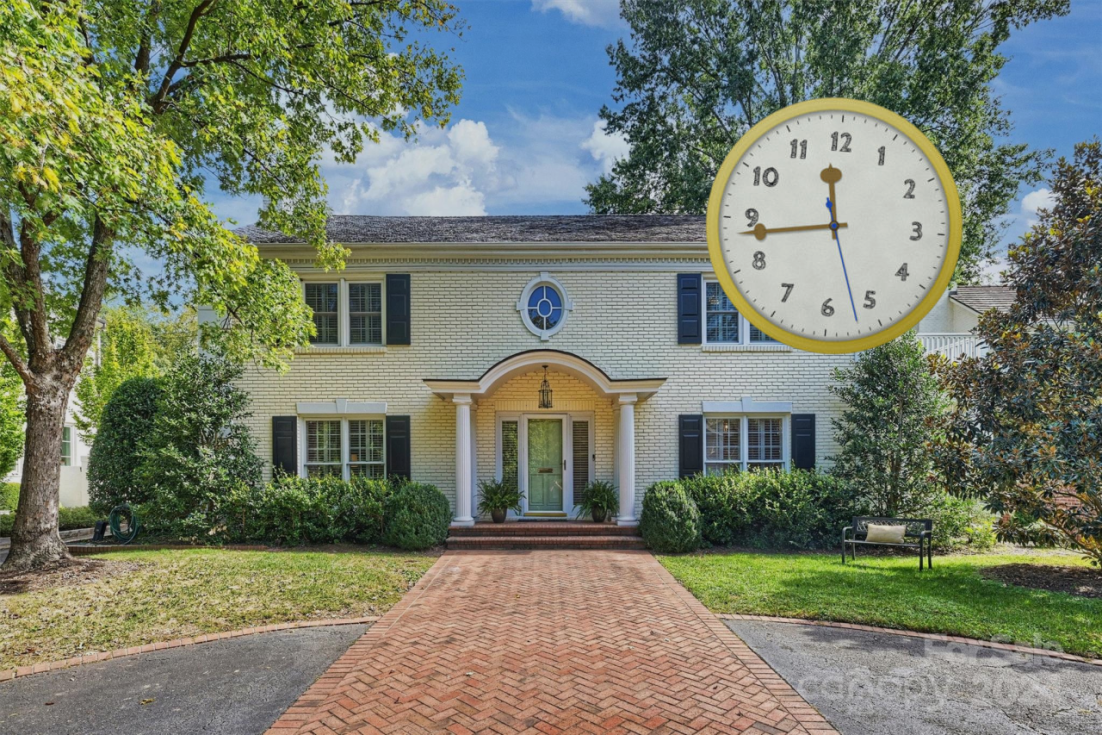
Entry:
11h43m27s
